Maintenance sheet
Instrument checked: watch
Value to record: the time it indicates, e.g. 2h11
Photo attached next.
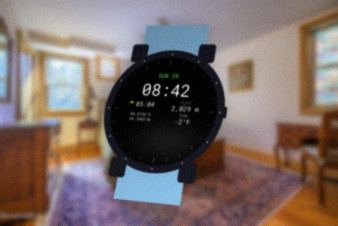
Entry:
8h42
